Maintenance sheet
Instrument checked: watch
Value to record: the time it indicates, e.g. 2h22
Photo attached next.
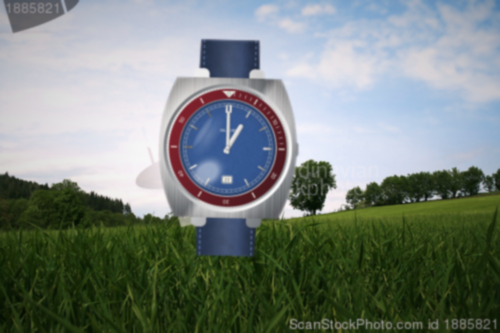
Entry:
1h00
